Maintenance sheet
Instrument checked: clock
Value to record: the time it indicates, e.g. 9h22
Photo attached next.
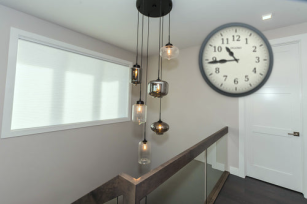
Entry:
10h44
